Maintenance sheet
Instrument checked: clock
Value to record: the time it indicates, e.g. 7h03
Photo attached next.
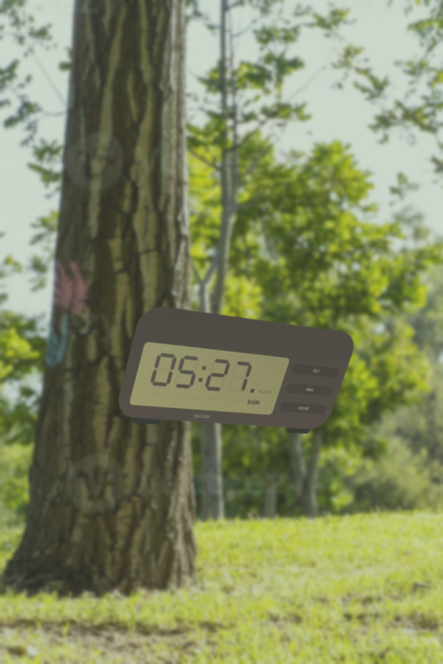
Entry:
5h27
